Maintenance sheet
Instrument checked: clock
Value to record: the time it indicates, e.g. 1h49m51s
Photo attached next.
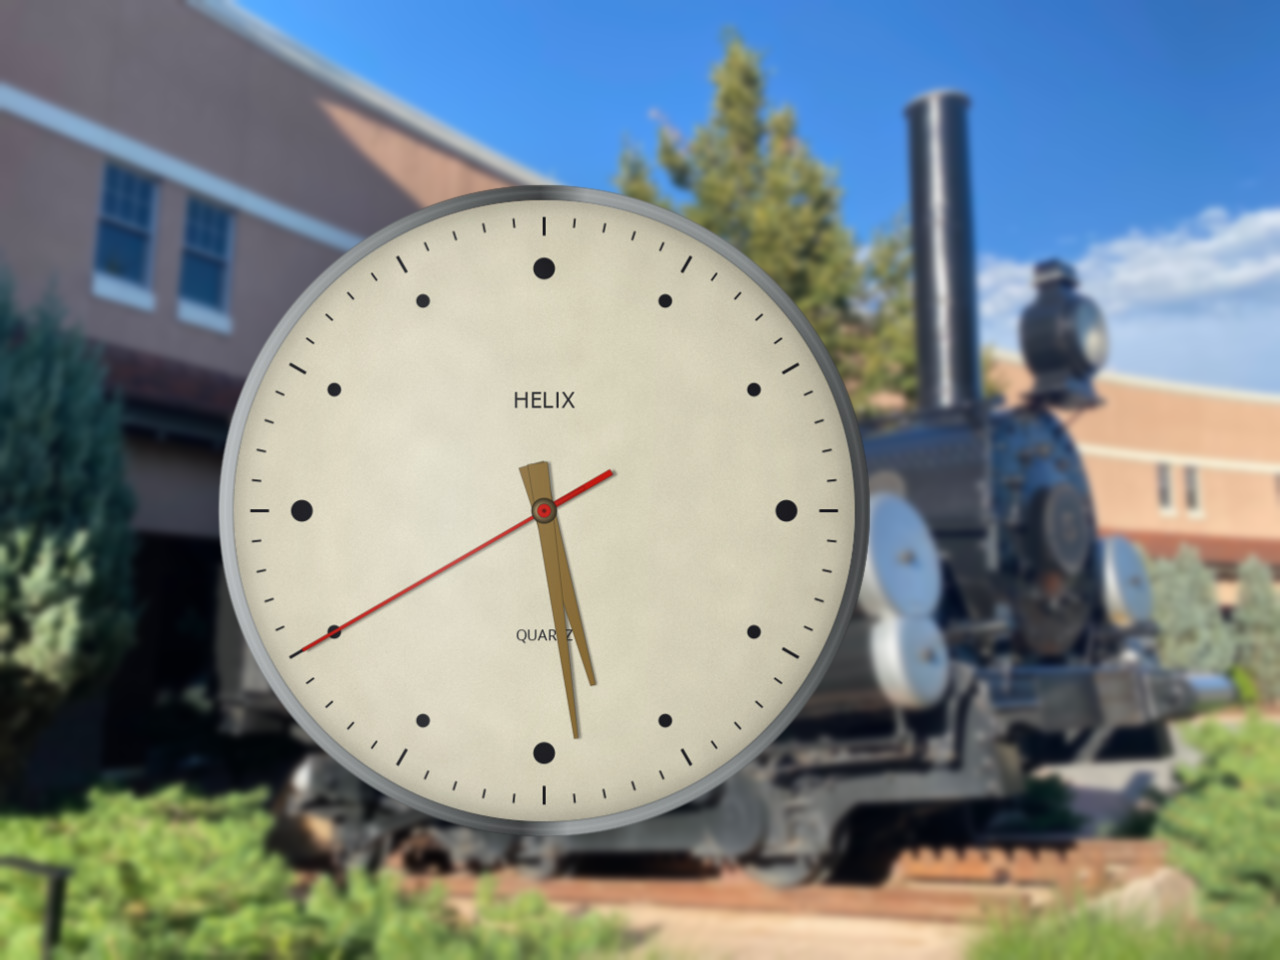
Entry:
5h28m40s
